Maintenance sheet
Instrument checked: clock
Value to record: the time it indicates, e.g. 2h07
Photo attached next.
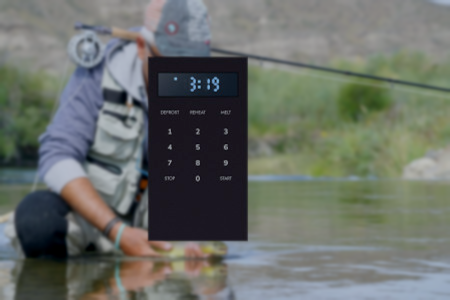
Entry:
3h19
